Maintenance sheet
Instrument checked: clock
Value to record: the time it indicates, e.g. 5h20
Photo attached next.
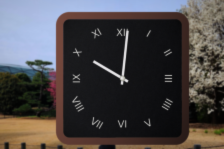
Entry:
10h01
